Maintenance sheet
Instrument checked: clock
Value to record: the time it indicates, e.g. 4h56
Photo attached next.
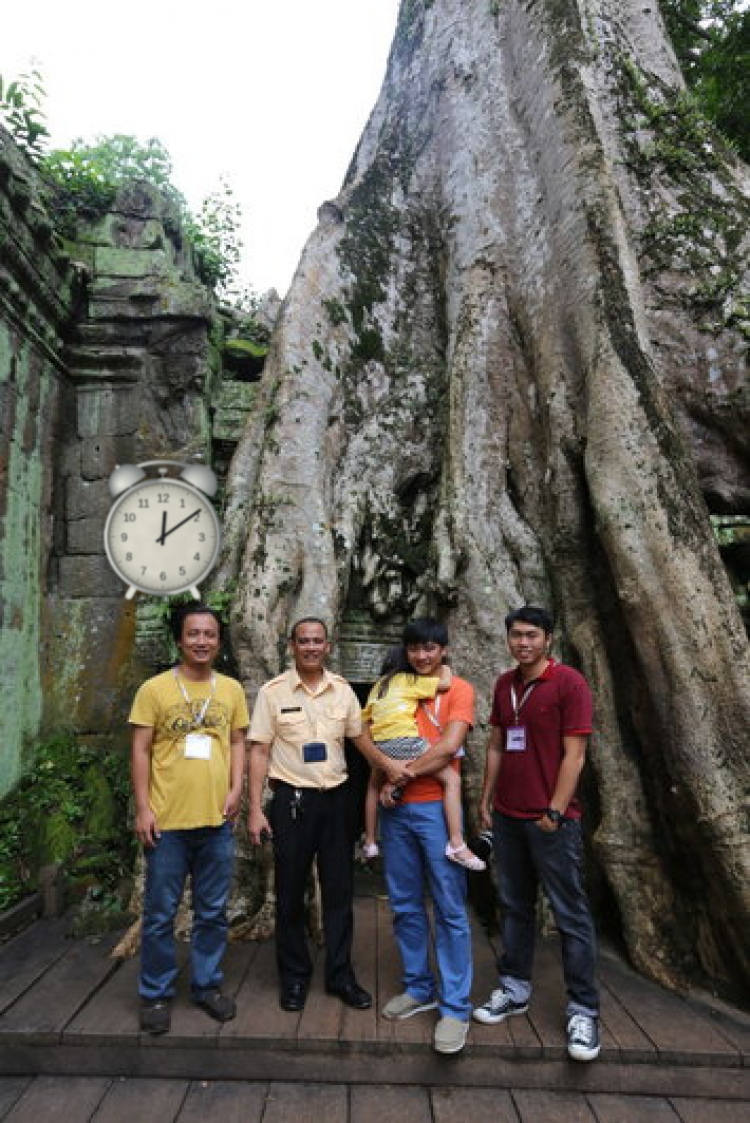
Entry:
12h09
